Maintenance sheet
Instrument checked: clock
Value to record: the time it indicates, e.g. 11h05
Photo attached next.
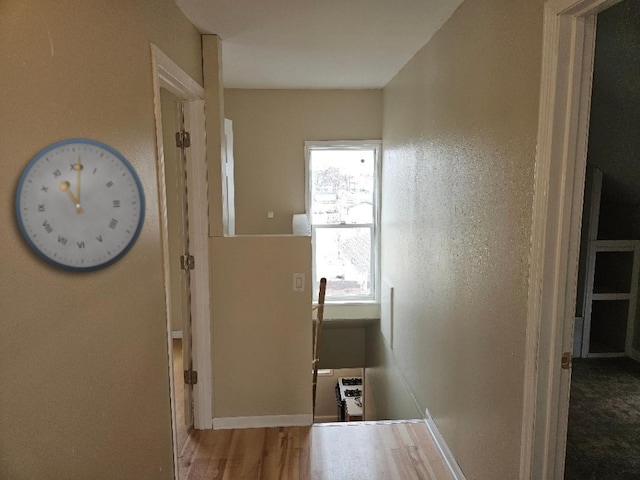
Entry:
11h01
